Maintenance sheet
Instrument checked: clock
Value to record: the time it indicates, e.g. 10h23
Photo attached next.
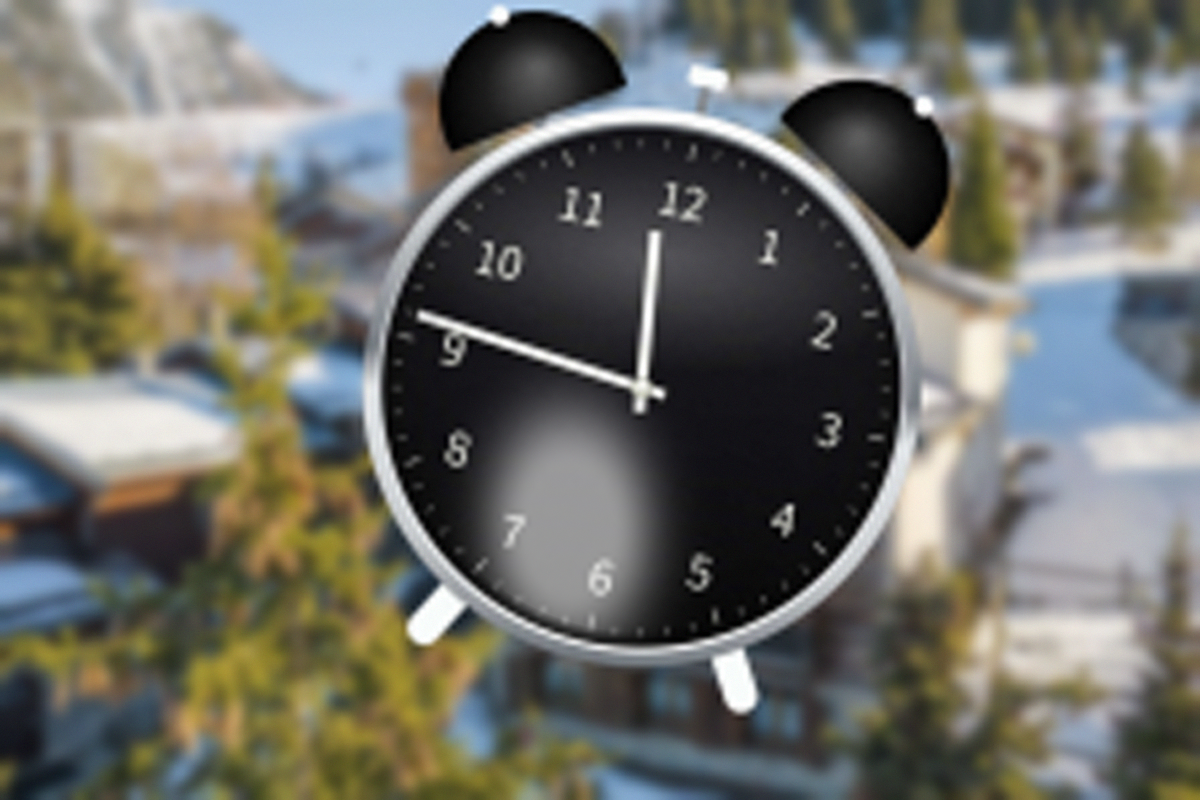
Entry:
11h46
